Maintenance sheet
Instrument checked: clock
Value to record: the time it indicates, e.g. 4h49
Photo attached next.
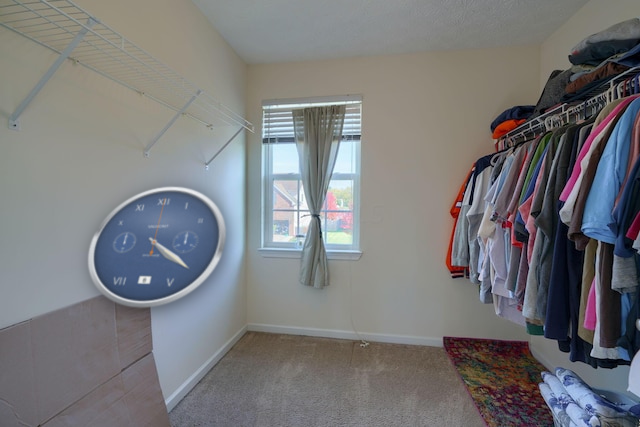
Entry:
4h21
